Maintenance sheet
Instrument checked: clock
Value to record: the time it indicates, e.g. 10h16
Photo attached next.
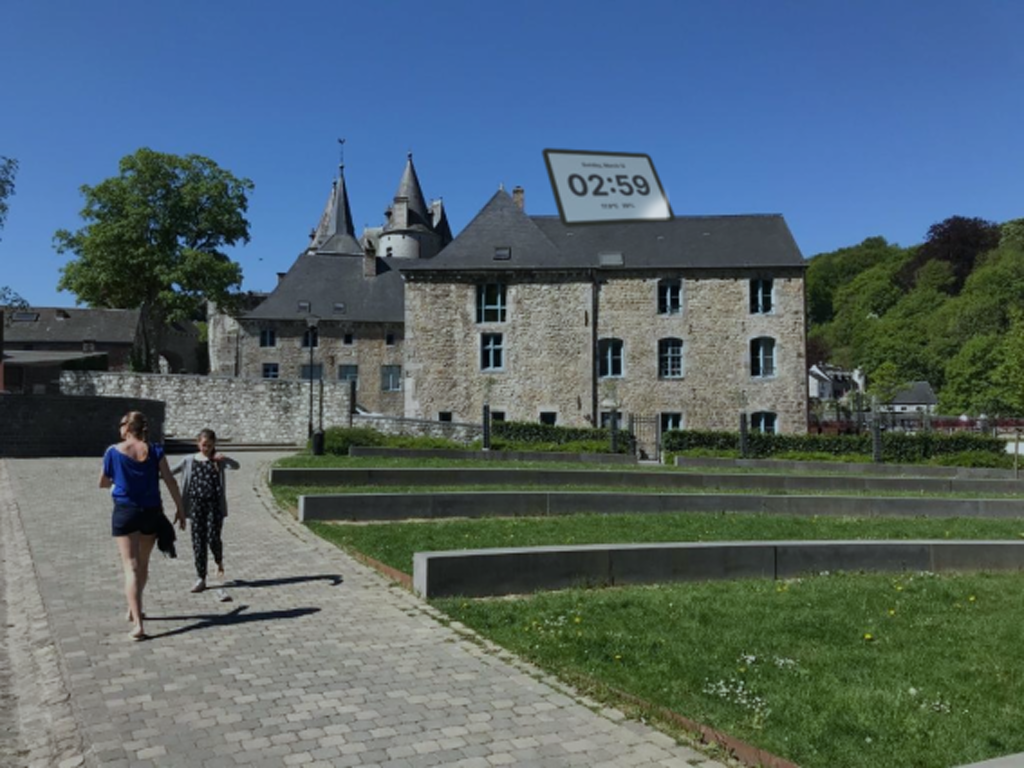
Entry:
2h59
